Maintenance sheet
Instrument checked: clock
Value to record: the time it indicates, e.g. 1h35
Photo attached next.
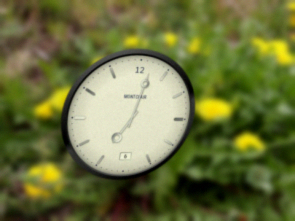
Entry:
7h02
